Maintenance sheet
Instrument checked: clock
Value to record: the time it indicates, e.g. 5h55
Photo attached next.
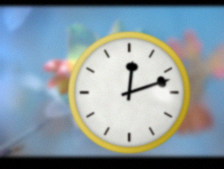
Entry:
12h12
